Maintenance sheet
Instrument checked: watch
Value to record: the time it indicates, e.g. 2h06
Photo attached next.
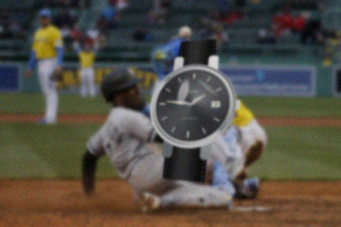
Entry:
1h46
